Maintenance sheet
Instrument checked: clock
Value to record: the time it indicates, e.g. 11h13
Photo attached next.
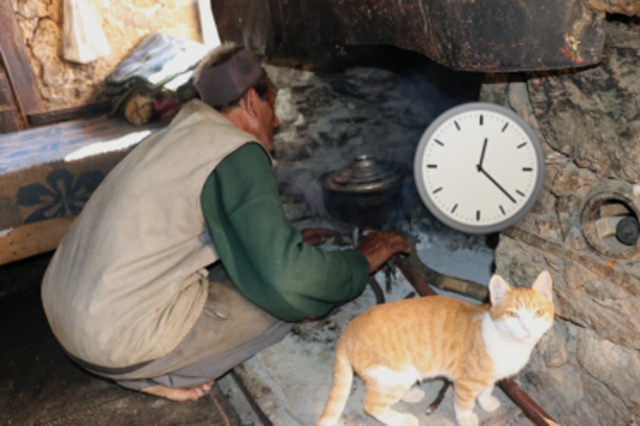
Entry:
12h22
